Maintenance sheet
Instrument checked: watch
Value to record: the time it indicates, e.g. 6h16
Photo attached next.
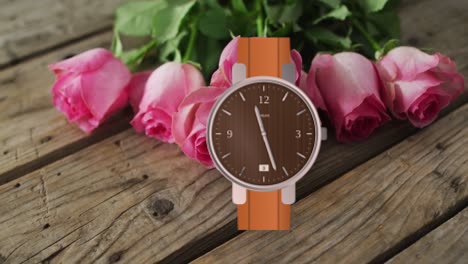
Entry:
11h27
